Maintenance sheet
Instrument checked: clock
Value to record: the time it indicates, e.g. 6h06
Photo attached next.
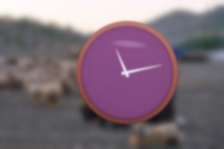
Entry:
11h13
